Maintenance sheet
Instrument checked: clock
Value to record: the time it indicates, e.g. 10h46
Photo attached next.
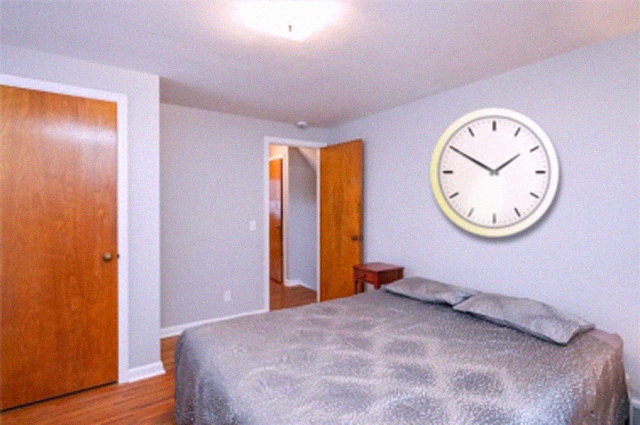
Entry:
1h50
